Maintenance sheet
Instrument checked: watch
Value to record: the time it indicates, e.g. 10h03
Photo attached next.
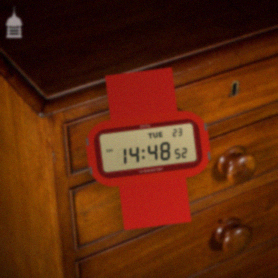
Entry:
14h48
